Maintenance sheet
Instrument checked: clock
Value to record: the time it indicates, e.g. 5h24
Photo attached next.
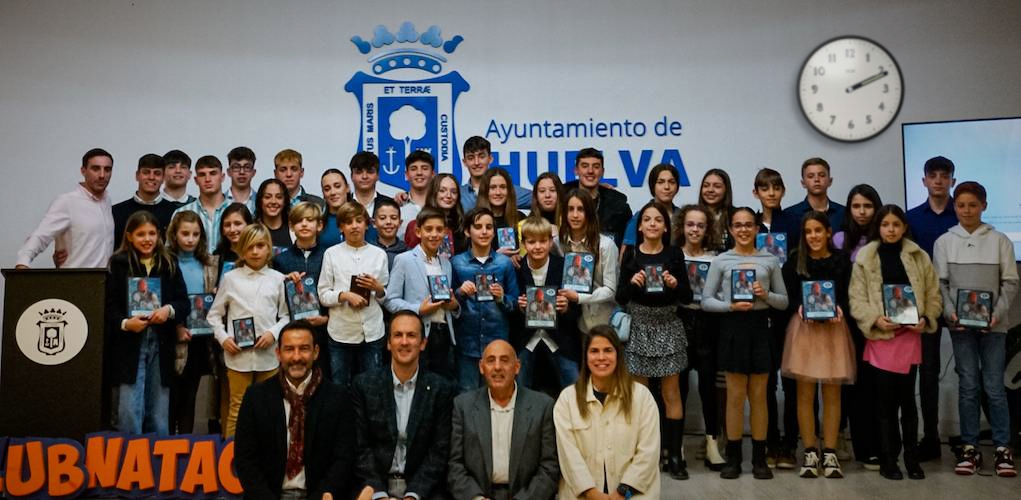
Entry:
2h11
